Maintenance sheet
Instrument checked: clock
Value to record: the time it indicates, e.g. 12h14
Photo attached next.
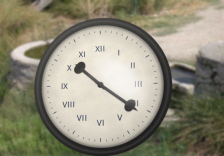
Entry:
10h21
